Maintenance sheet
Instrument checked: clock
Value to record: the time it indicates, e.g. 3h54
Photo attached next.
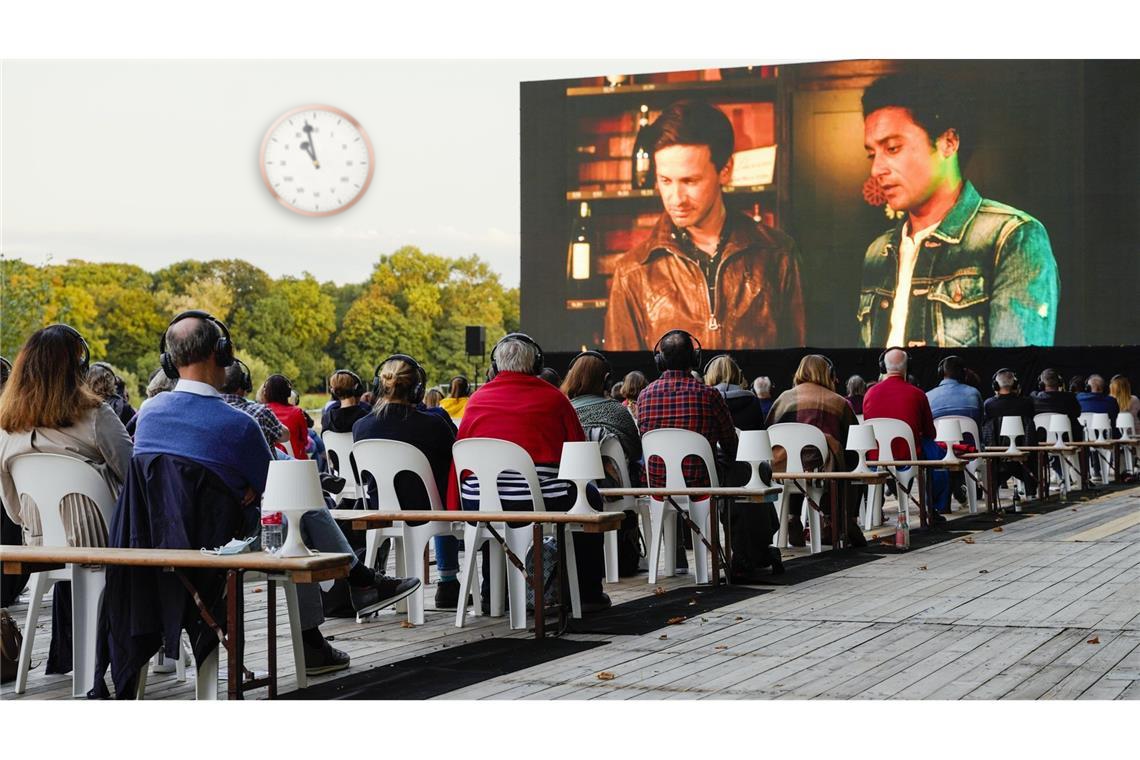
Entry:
10h58
